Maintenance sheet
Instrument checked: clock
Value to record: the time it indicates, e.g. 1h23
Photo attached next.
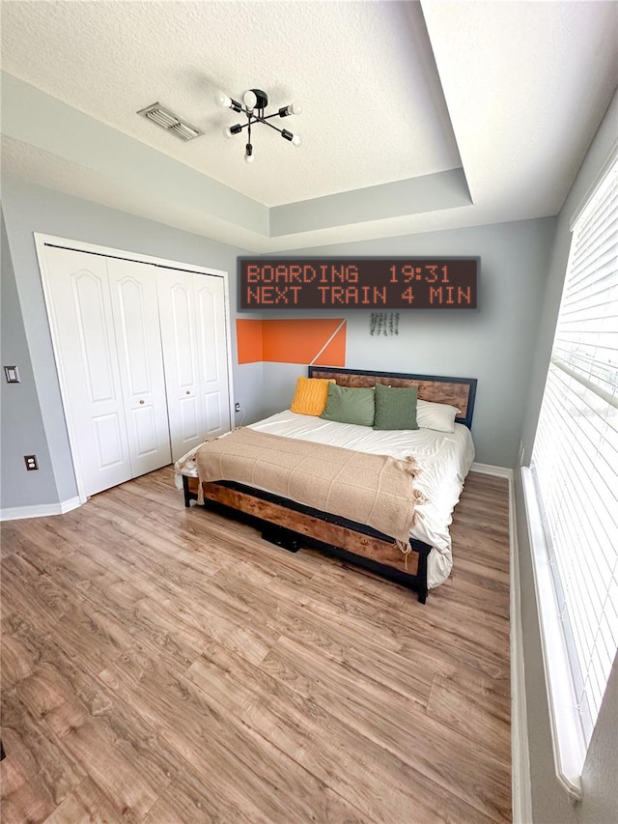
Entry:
19h31
